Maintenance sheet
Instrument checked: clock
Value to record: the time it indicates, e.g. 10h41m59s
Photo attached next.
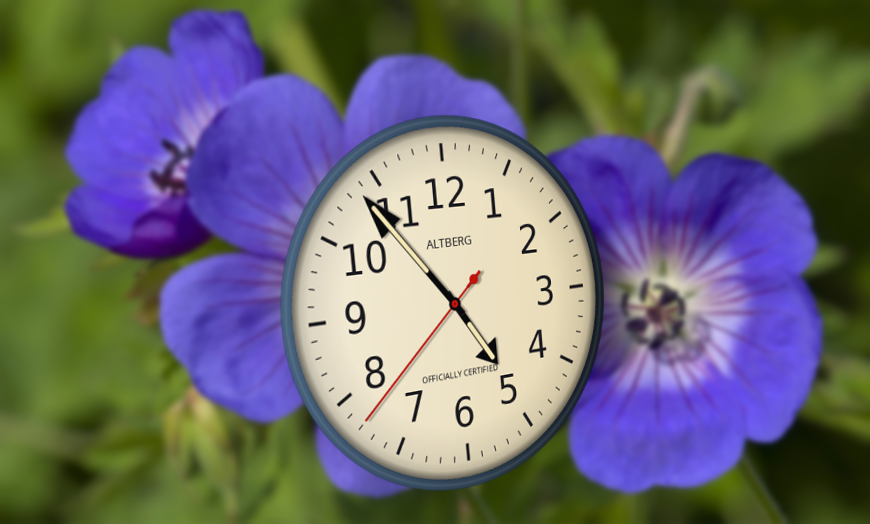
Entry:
4h53m38s
